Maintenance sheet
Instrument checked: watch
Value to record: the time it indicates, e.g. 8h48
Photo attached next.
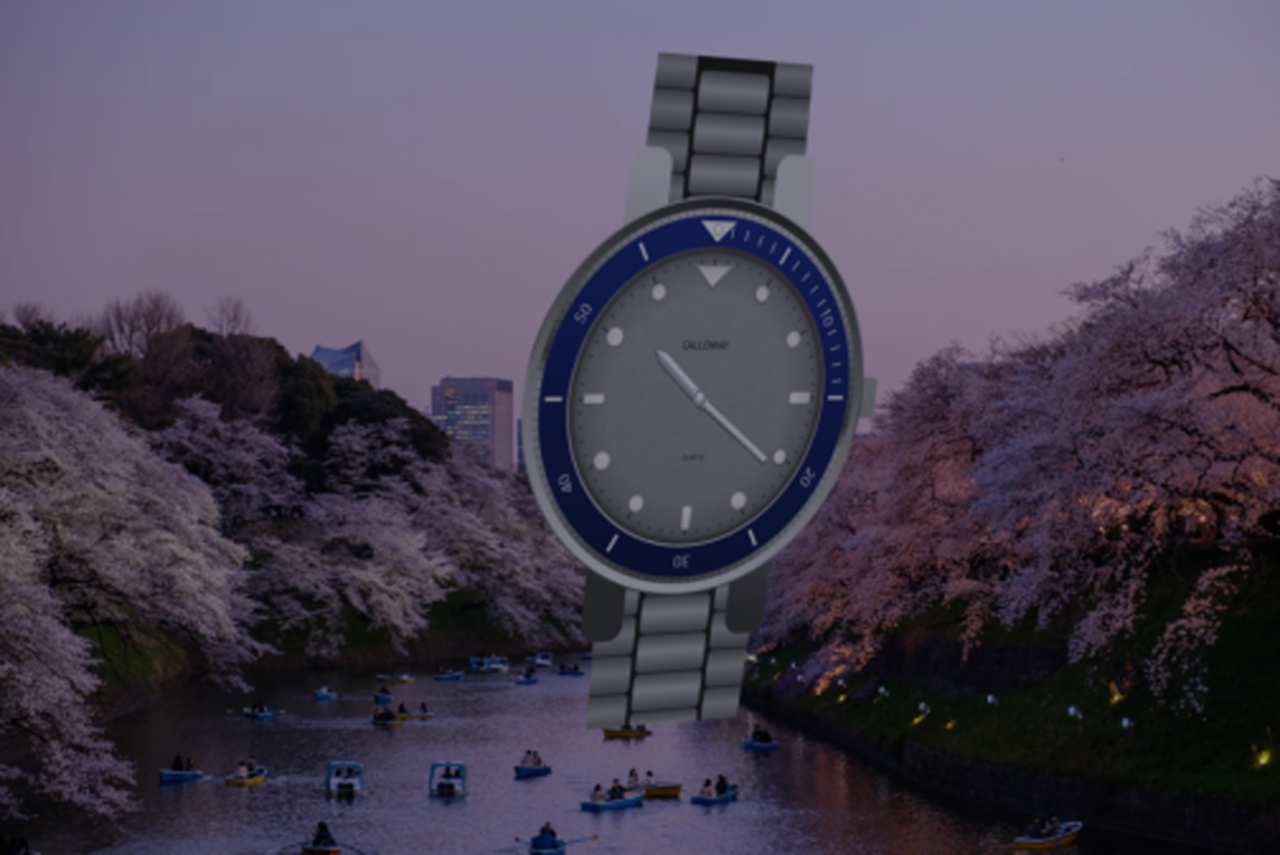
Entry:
10h21
